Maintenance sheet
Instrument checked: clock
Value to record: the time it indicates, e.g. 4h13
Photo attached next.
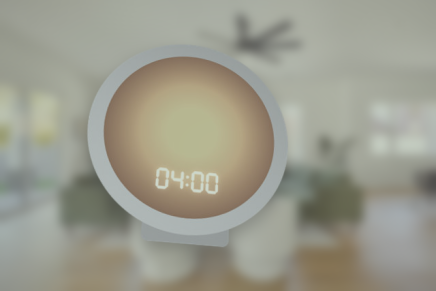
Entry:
4h00
